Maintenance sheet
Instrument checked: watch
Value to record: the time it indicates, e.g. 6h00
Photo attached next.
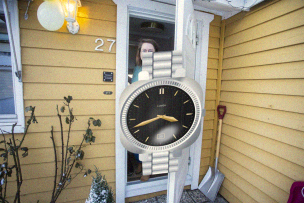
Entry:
3h42
